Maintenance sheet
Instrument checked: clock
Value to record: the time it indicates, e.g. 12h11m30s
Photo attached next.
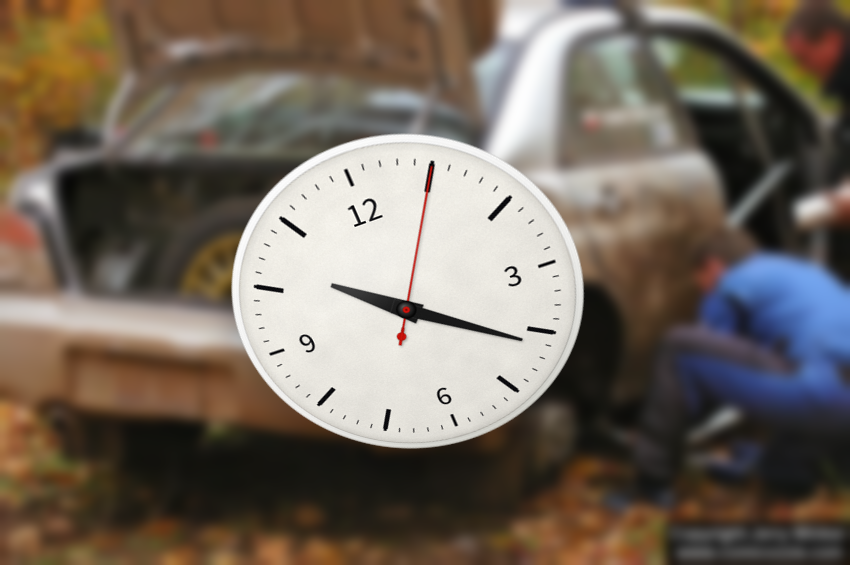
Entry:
10h21m05s
